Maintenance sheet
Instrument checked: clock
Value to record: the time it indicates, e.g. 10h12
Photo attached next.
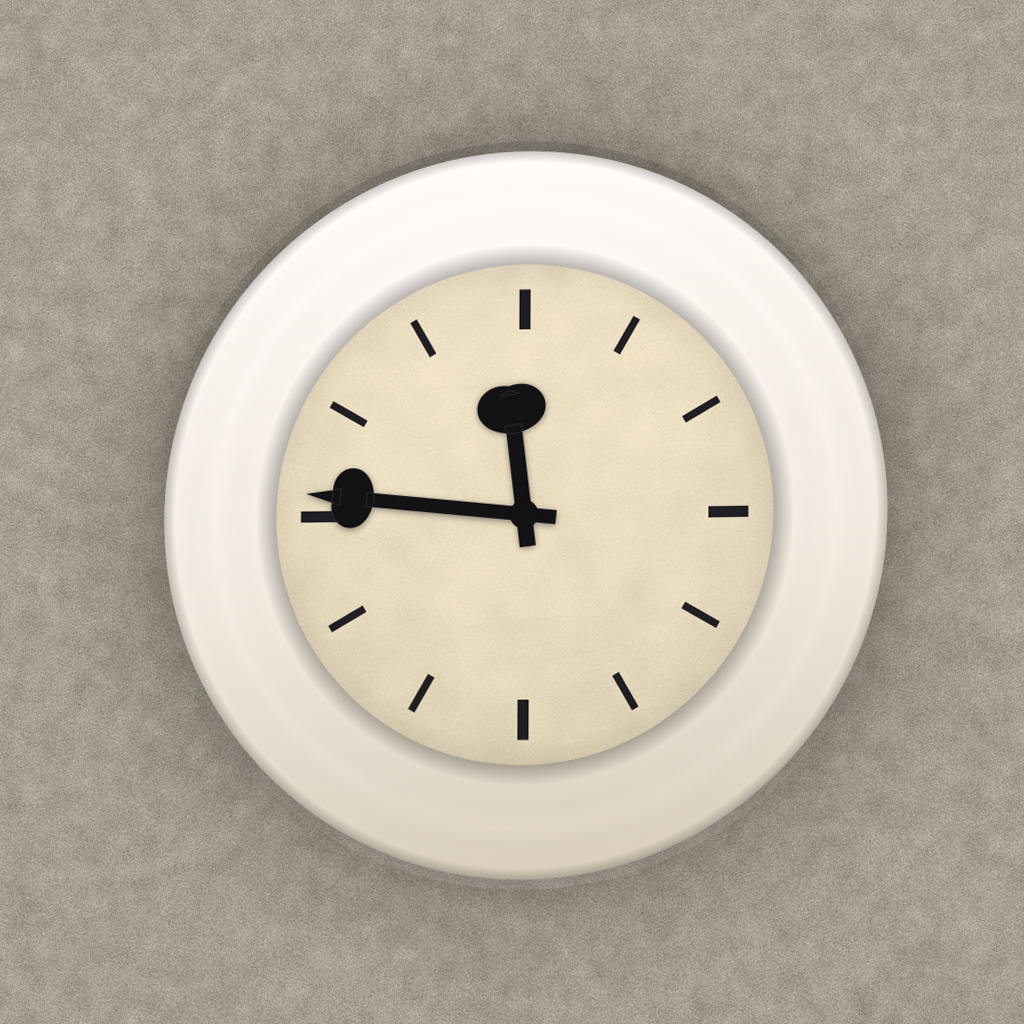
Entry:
11h46
